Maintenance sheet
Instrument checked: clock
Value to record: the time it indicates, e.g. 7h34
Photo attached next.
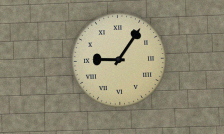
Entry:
9h06
